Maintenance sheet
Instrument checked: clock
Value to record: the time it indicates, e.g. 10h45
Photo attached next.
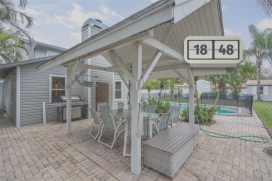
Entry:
18h48
